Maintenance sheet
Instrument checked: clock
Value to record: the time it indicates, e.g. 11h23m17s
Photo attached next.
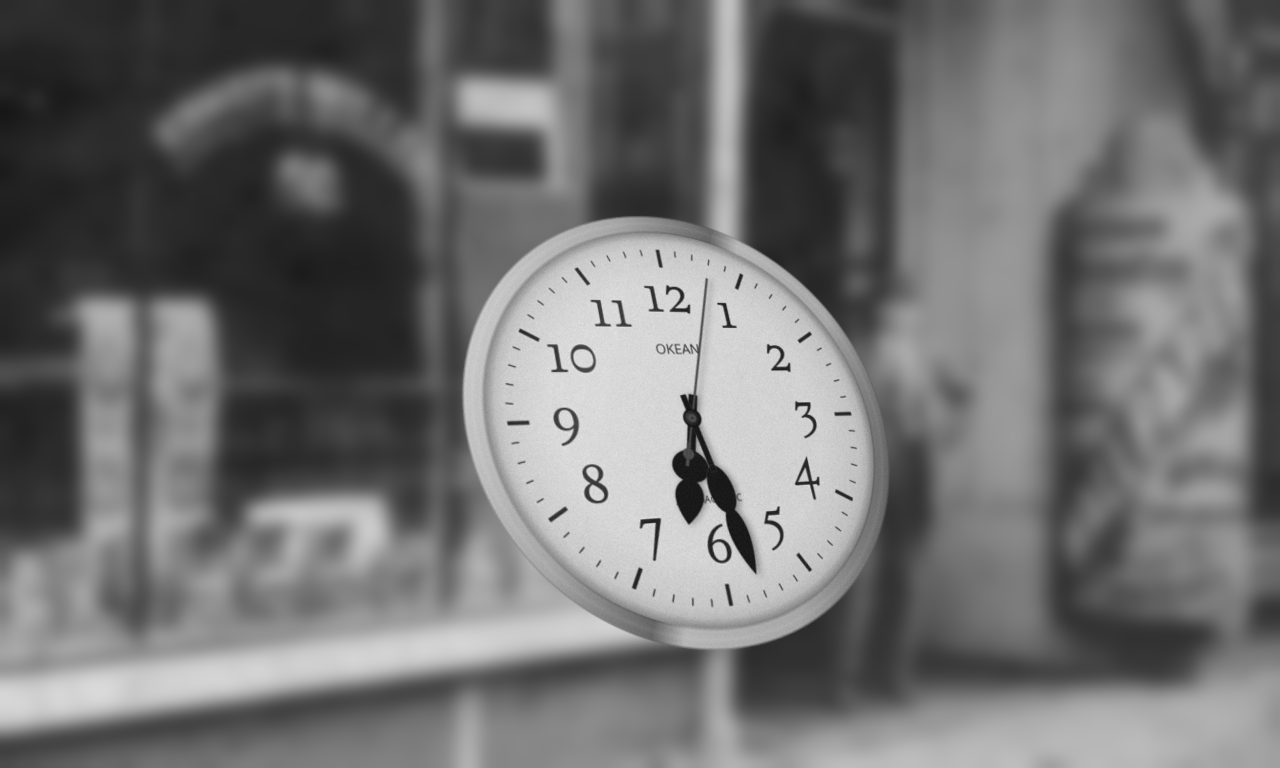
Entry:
6h28m03s
